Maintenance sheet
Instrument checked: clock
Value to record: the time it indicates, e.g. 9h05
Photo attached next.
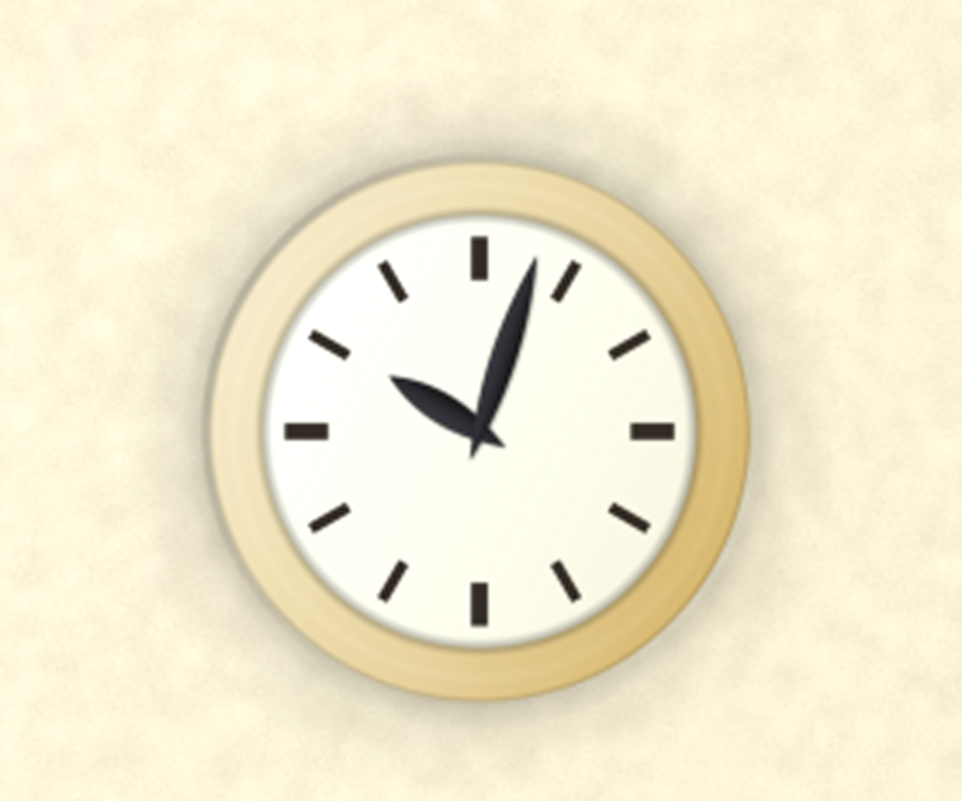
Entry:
10h03
